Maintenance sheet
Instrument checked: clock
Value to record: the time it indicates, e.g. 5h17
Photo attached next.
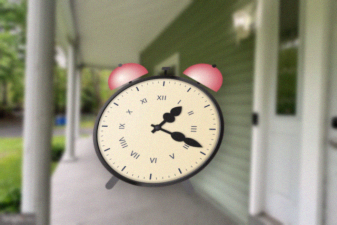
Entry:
1h19
